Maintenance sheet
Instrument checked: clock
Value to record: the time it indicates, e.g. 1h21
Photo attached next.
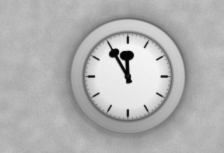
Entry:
11h55
